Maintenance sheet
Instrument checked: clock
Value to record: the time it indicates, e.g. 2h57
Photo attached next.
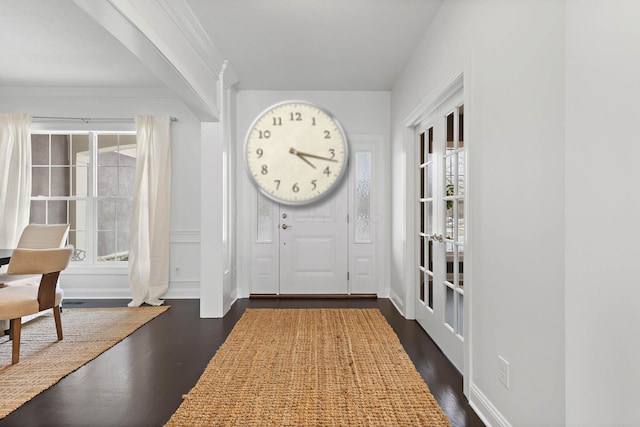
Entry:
4h17
